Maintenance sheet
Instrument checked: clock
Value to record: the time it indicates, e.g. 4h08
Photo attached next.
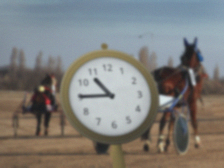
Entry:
10h45
